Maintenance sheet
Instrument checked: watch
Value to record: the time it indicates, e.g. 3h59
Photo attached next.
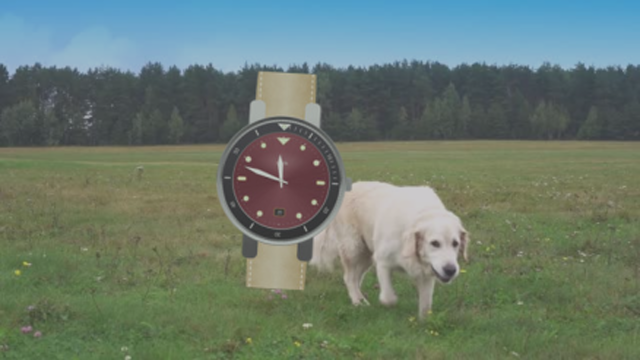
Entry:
11h48
